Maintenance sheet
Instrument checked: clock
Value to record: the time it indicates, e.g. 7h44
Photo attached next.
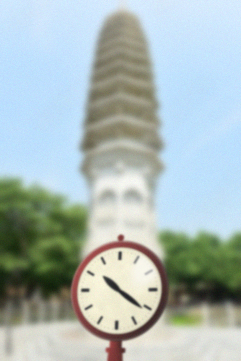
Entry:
10h21
